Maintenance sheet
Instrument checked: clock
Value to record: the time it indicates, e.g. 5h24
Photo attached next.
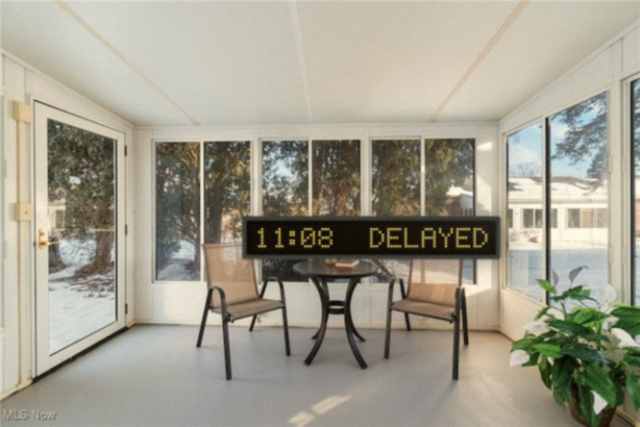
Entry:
11h08
